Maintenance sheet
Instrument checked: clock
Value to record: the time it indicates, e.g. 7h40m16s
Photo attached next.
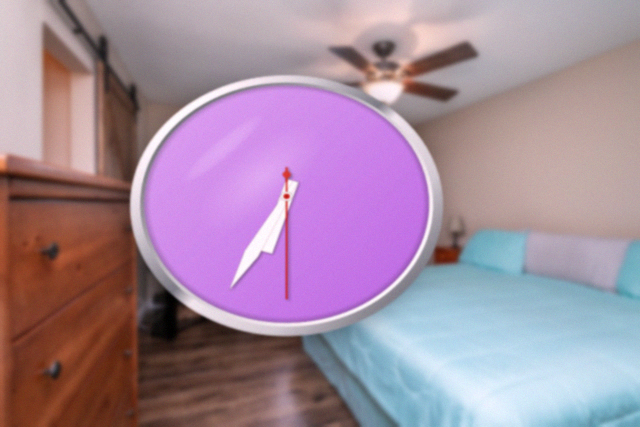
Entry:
6h34m30s
